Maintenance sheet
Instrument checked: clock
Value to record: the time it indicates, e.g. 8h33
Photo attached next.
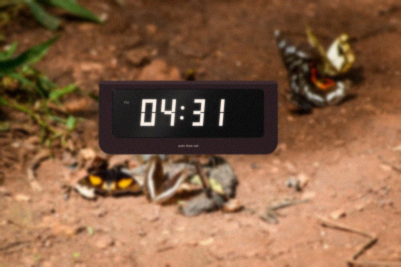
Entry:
4h31
